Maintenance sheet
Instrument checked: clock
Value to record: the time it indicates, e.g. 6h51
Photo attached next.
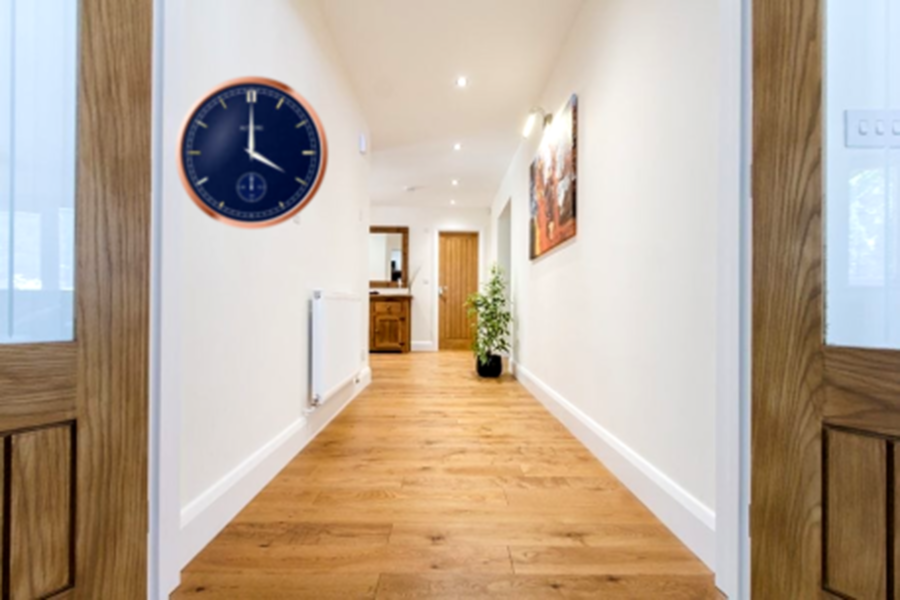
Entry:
4h00
